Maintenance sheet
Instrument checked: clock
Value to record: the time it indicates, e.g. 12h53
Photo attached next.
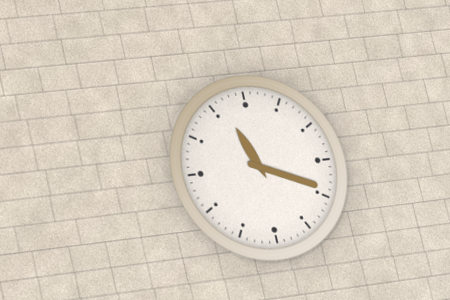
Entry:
11h19
